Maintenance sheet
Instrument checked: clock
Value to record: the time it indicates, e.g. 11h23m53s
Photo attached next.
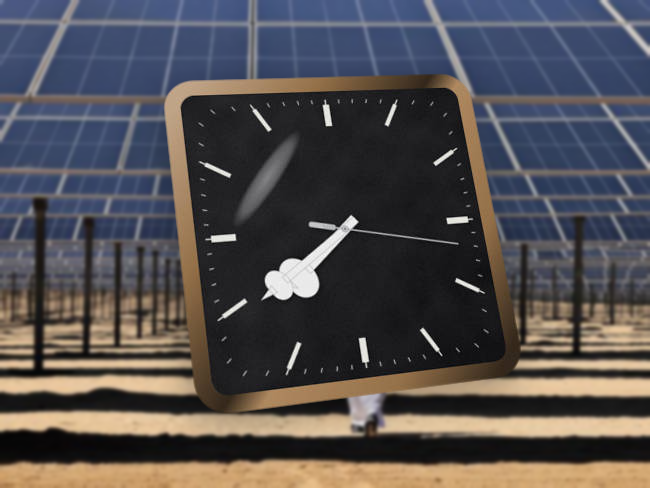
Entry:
7h39m17s
